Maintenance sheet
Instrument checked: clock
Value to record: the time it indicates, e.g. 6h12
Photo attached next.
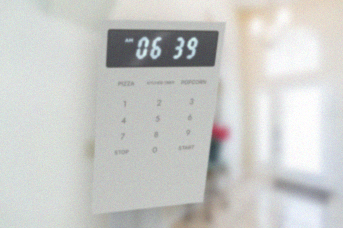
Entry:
6h39
